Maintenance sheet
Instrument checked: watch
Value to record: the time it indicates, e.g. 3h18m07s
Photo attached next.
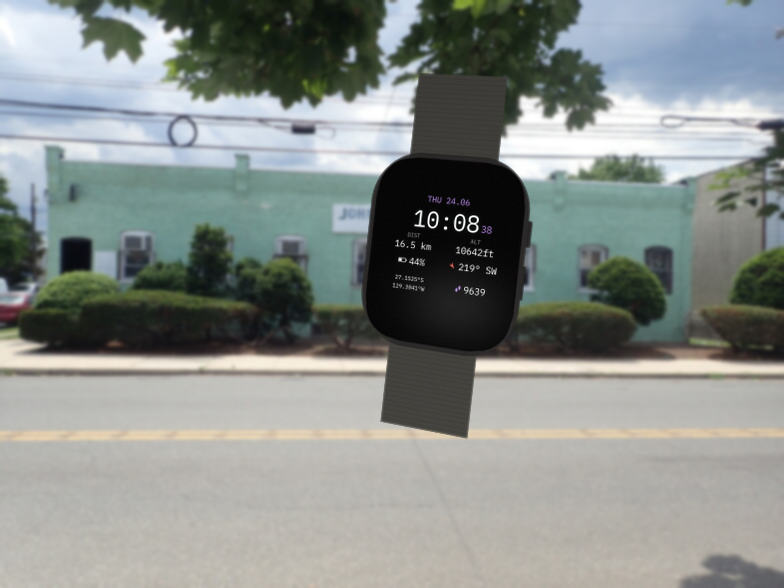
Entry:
10h08m38s
